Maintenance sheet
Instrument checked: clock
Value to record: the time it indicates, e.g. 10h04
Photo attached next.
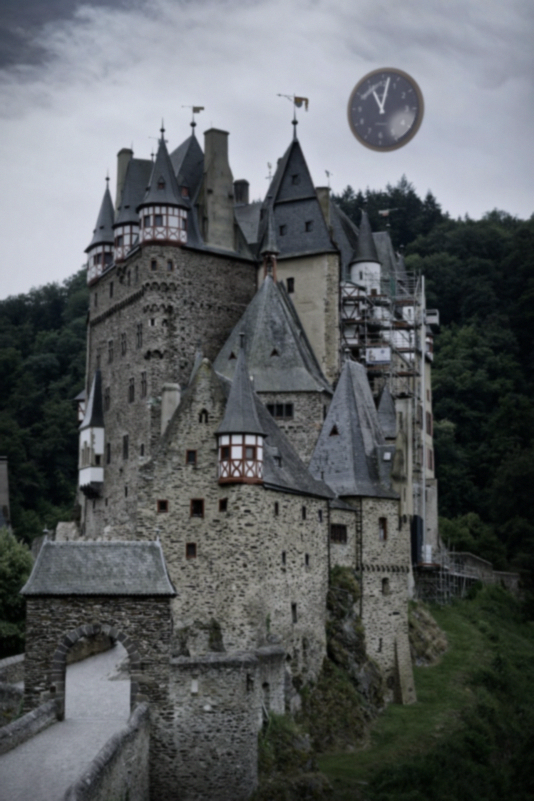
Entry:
11h02
